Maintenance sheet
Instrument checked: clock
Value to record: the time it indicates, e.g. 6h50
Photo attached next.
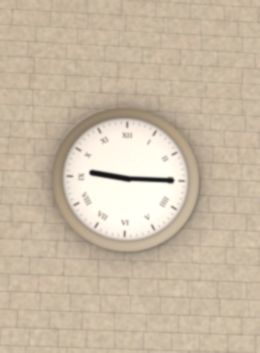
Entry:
9h15
